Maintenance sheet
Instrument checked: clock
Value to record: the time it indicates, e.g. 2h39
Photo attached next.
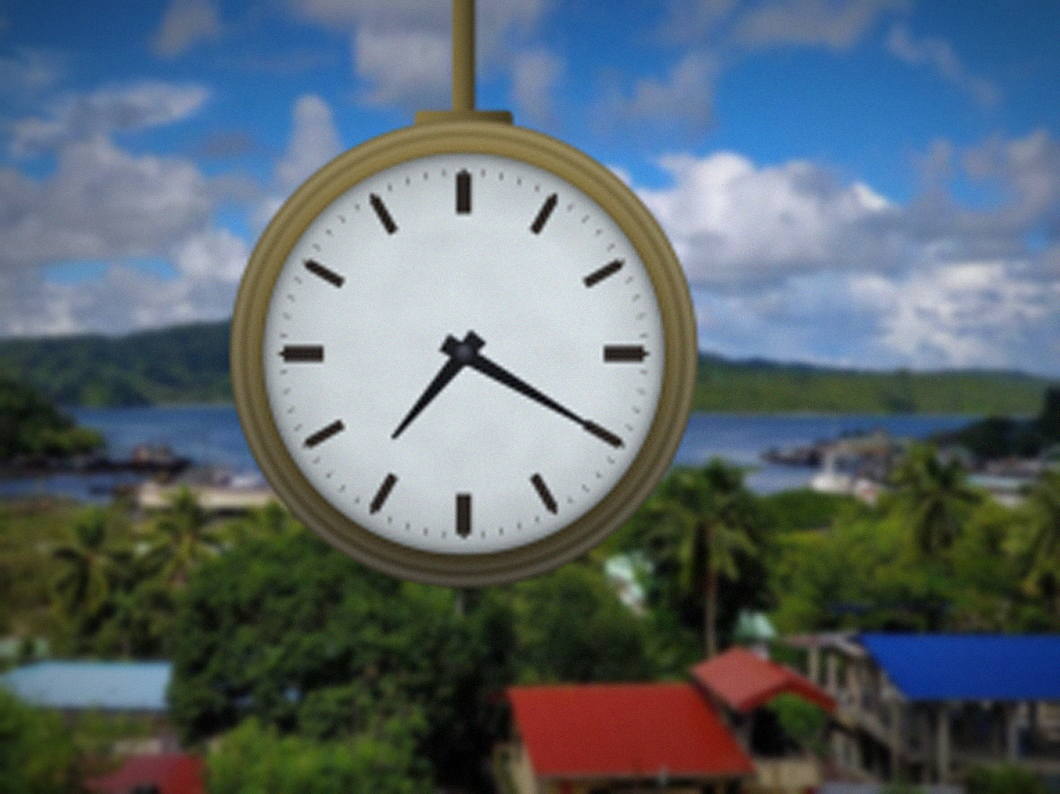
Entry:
7h20
